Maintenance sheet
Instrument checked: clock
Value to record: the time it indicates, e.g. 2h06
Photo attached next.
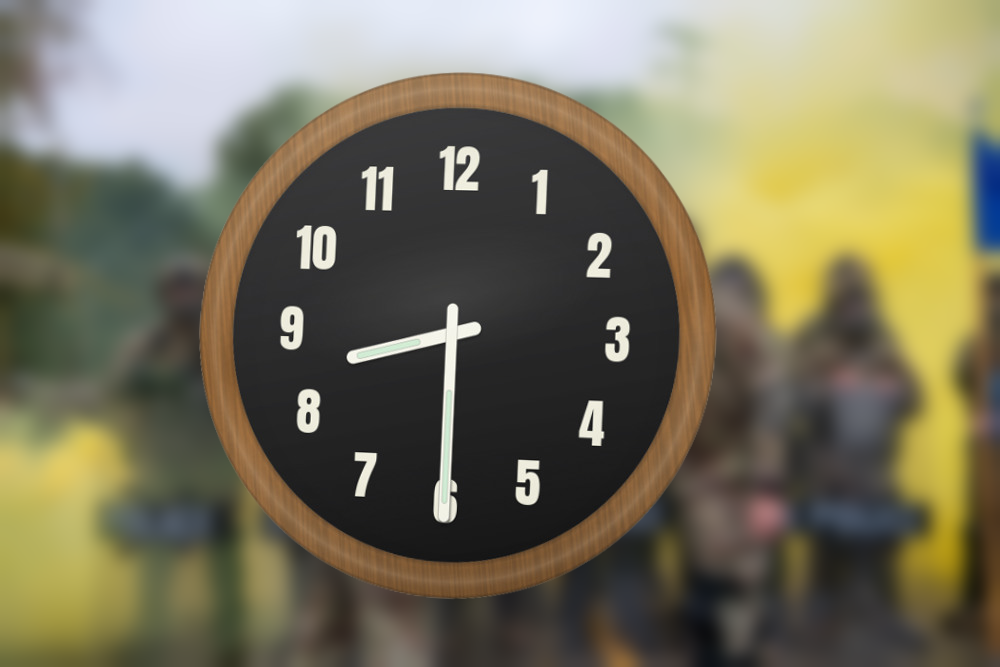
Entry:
8h30
